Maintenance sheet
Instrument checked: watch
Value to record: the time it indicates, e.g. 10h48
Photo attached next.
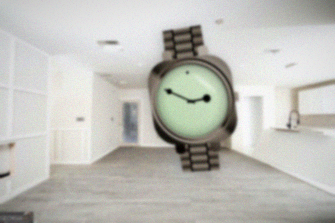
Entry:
2h50
